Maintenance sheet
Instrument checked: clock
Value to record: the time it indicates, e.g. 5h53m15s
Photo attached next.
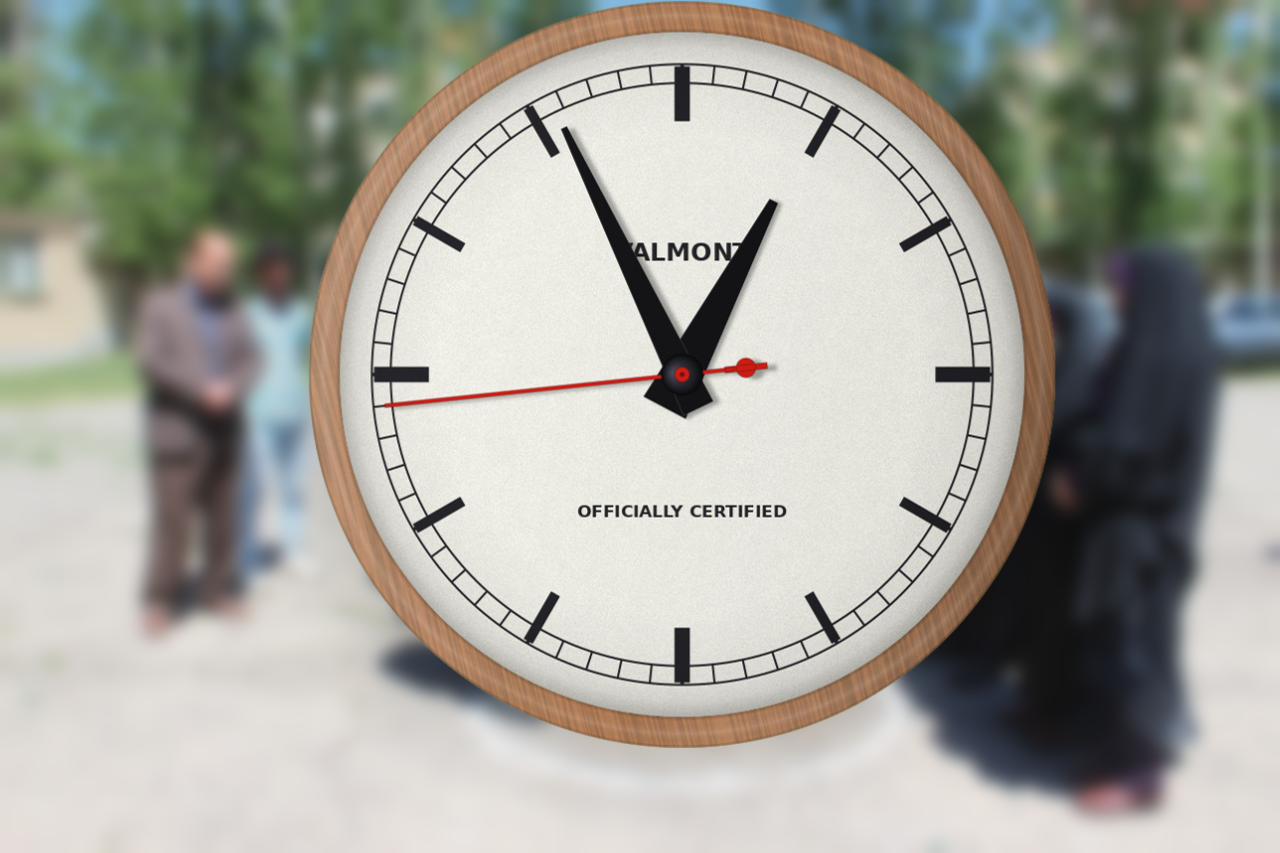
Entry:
12h55m44s
